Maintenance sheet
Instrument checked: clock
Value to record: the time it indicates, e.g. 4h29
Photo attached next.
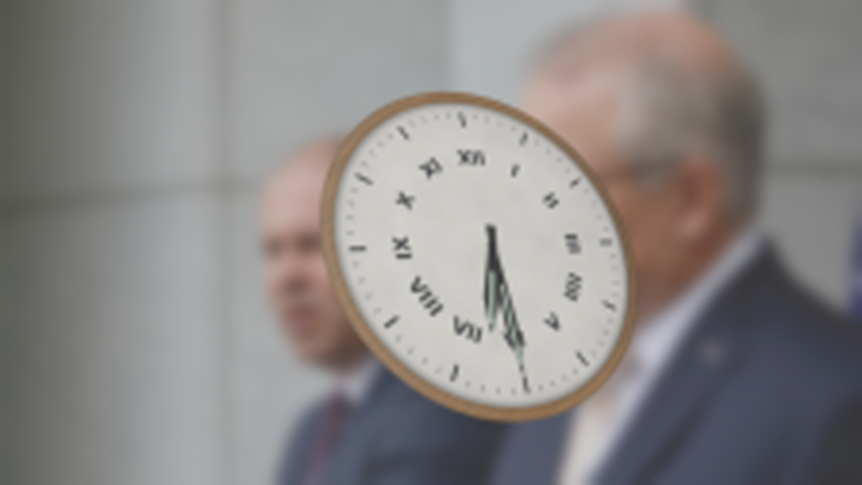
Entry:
6h30
